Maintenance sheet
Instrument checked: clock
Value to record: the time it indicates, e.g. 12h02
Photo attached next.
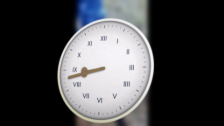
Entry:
8h43
